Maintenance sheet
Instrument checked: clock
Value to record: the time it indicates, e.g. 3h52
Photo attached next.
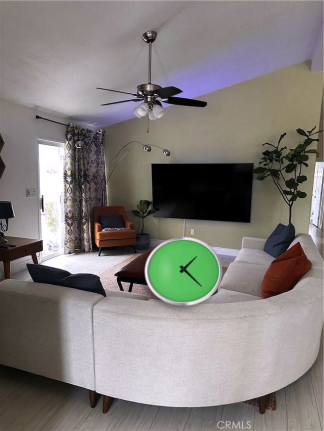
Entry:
1h23
